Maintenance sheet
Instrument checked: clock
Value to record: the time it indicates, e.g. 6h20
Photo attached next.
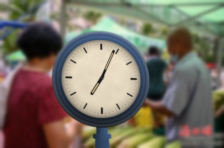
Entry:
7h04
